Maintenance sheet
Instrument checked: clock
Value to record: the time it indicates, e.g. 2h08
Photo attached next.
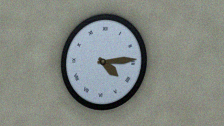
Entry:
4h14
